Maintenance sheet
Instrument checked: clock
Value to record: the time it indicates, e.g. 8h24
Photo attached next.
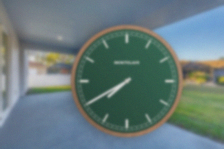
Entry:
7h40
